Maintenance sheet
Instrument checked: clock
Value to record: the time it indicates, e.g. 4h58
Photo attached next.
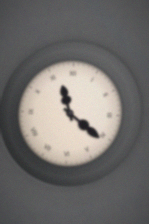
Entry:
11h21
